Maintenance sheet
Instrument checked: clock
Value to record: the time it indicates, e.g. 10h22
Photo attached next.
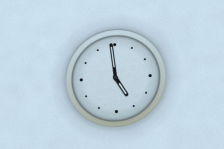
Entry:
4h59
